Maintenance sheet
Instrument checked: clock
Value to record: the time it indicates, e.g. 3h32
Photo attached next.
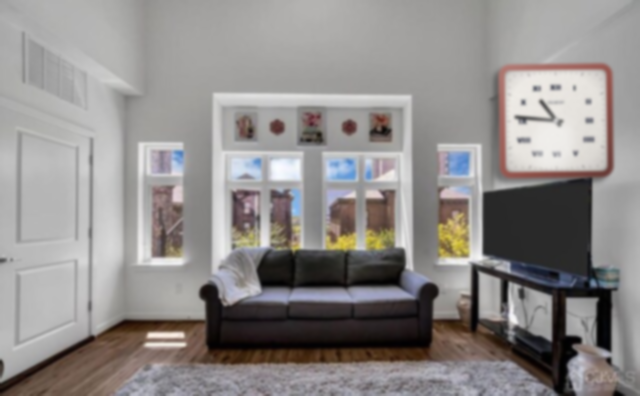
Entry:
10h46
